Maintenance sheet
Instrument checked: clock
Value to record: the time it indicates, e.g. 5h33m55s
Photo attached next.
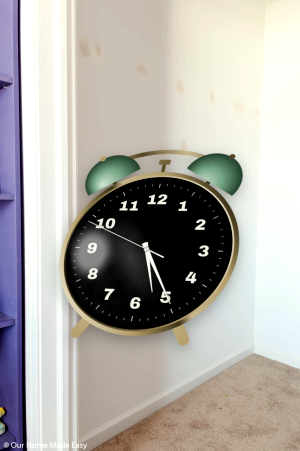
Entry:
5h24m49s
